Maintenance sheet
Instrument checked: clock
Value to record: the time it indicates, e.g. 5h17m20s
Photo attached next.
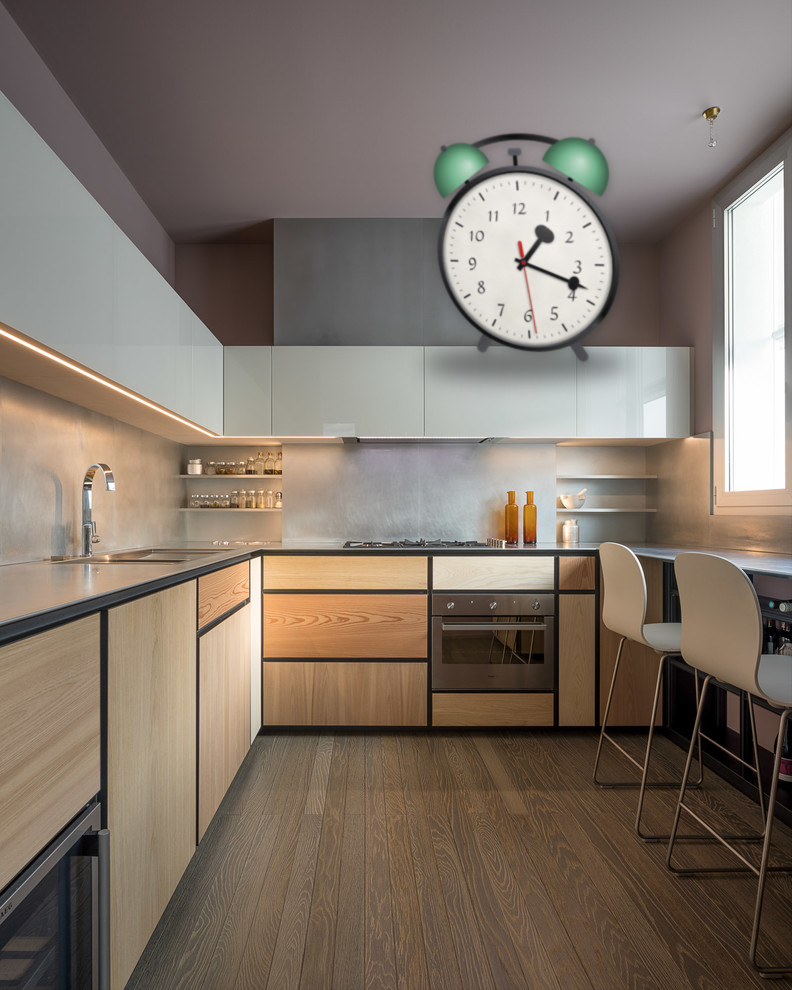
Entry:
1h18m29s
